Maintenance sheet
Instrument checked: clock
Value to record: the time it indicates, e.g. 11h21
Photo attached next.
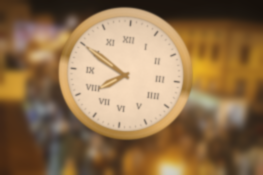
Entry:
7h50
